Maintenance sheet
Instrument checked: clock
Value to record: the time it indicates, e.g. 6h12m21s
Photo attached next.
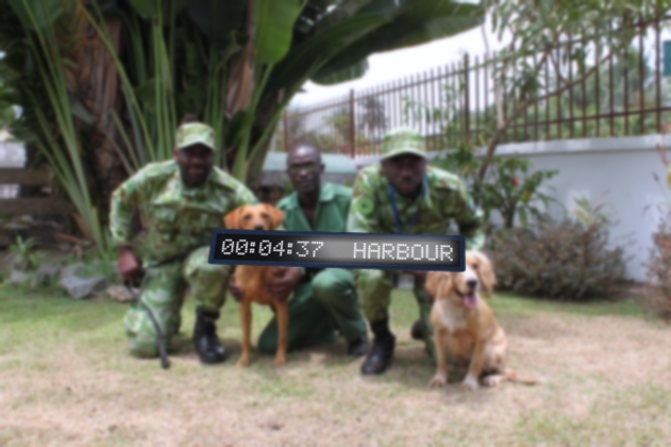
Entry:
0h04m37s
